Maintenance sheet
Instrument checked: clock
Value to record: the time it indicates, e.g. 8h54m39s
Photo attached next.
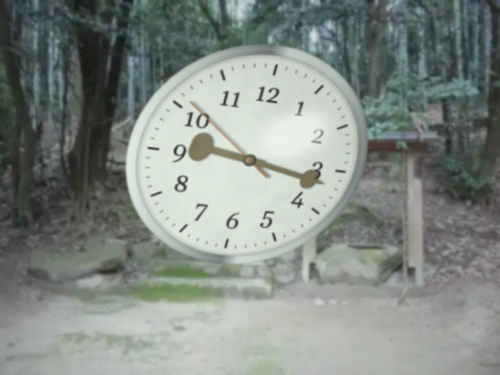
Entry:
9h16m51s
